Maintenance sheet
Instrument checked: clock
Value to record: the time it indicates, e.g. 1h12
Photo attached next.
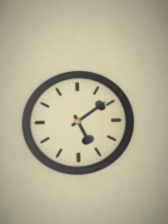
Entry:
5h09
